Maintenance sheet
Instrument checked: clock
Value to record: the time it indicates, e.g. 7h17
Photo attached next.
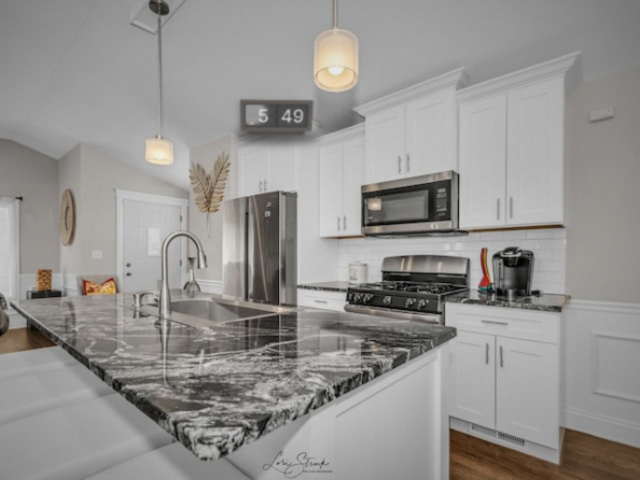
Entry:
5h49
